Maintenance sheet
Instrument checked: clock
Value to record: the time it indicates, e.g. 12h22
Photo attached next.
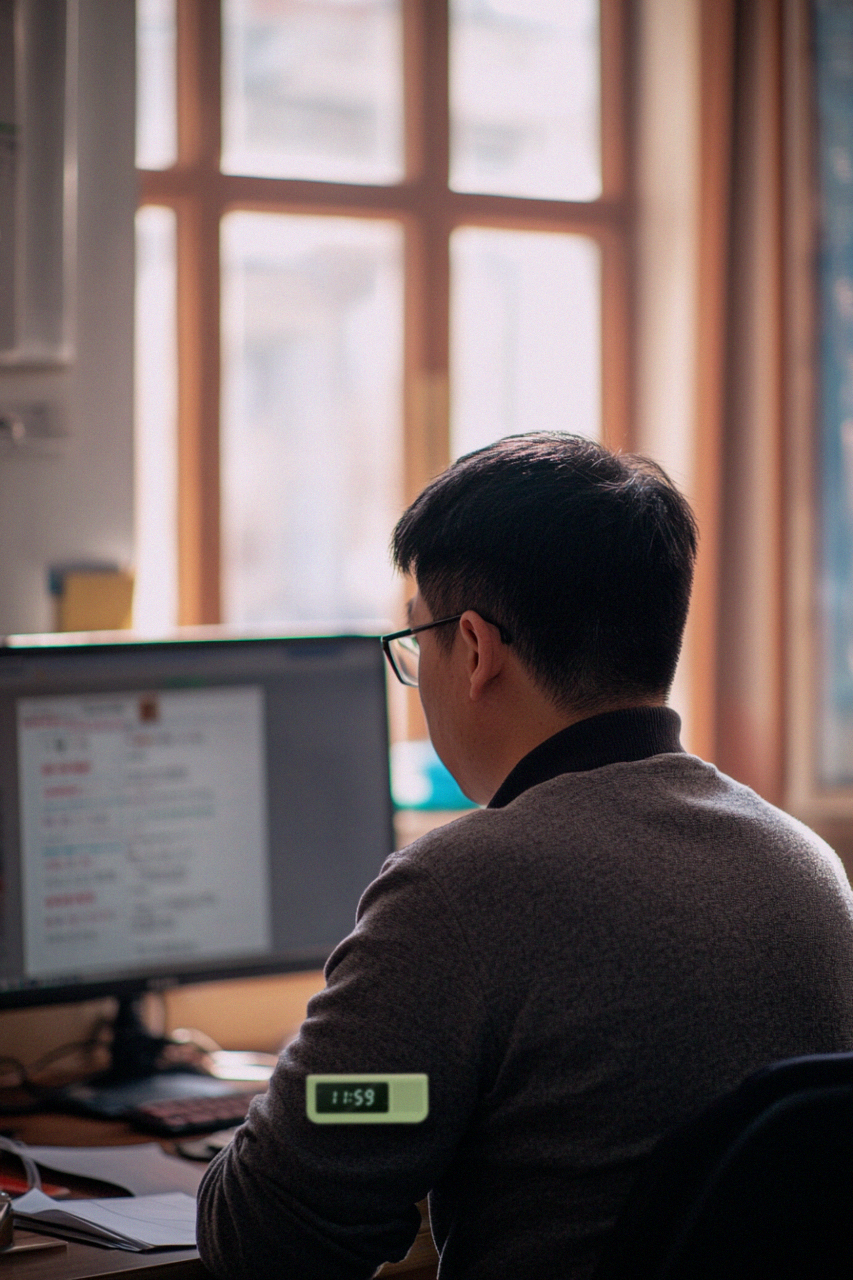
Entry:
11h59
